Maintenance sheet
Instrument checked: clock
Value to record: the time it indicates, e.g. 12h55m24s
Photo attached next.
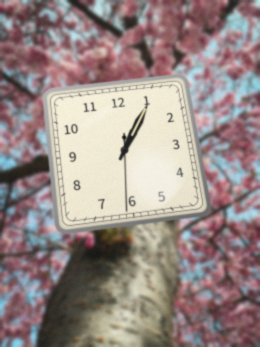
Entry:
1h05m31s
